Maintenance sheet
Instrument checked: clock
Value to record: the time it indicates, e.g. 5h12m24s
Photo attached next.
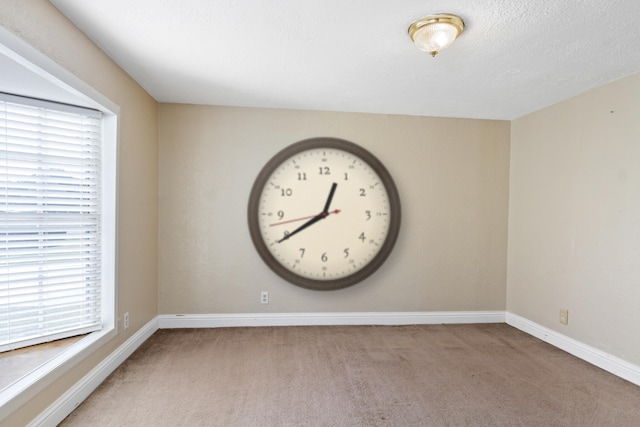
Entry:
12h39m43s
